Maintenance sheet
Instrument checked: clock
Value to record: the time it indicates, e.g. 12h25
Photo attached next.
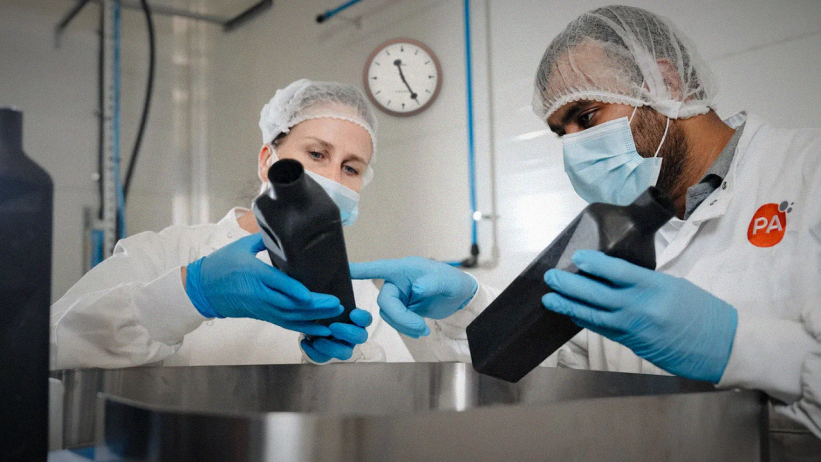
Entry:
11h25
